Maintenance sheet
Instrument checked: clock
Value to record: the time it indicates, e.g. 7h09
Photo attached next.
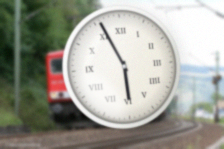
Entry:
5h56
